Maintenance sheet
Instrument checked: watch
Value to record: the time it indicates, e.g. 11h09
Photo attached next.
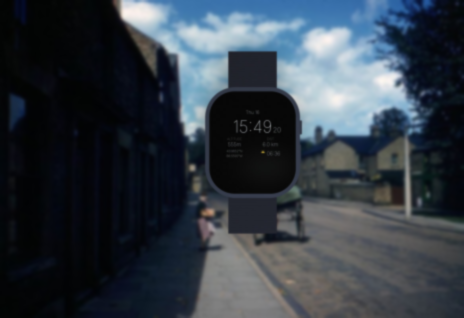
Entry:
15h49
